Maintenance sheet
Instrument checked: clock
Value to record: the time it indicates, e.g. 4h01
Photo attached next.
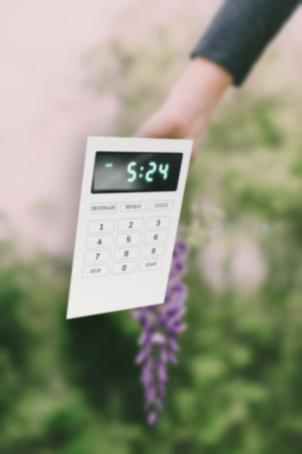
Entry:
5h24
